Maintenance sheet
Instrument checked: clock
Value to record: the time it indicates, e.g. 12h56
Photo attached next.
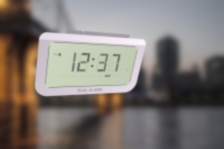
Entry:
12h37
